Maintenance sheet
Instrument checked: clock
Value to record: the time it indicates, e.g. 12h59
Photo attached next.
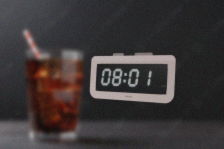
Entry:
8h01
